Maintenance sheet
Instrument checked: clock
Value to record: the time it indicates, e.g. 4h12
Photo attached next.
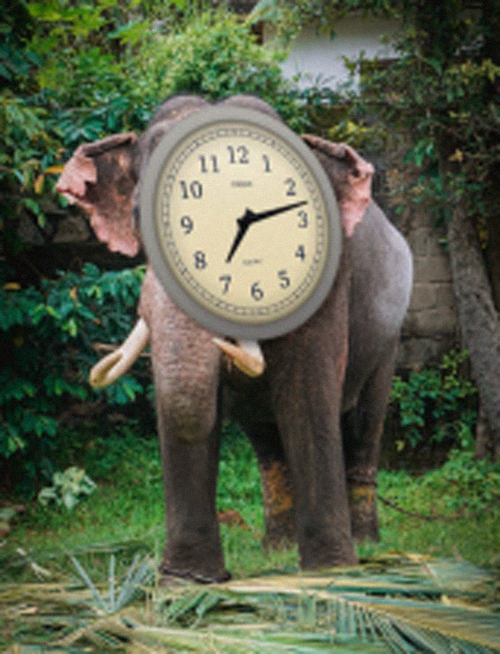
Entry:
7h13
